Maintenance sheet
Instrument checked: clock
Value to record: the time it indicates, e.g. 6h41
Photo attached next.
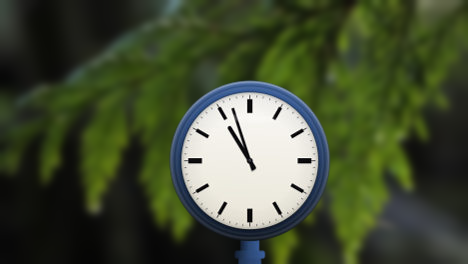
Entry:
10h57
